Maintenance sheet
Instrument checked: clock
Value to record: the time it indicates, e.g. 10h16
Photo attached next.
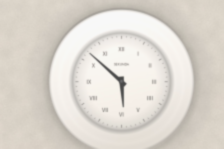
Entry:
5h52
